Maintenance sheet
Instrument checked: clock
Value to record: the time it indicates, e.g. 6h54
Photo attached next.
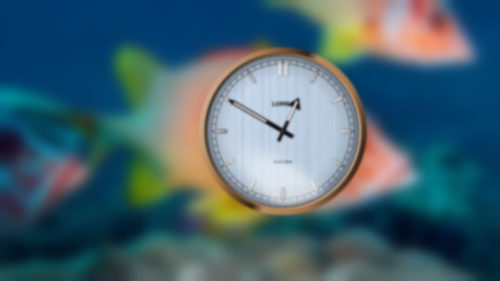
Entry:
12h50
